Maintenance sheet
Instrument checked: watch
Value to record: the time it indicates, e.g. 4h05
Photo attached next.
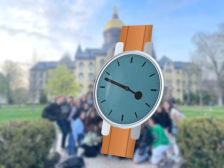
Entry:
3h48
